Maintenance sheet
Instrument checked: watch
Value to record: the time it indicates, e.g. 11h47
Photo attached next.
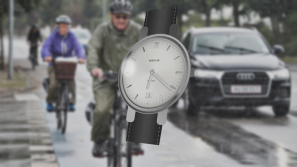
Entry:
6h21
